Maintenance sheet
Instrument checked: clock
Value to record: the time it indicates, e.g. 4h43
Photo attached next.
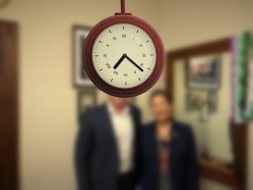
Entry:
7h22
